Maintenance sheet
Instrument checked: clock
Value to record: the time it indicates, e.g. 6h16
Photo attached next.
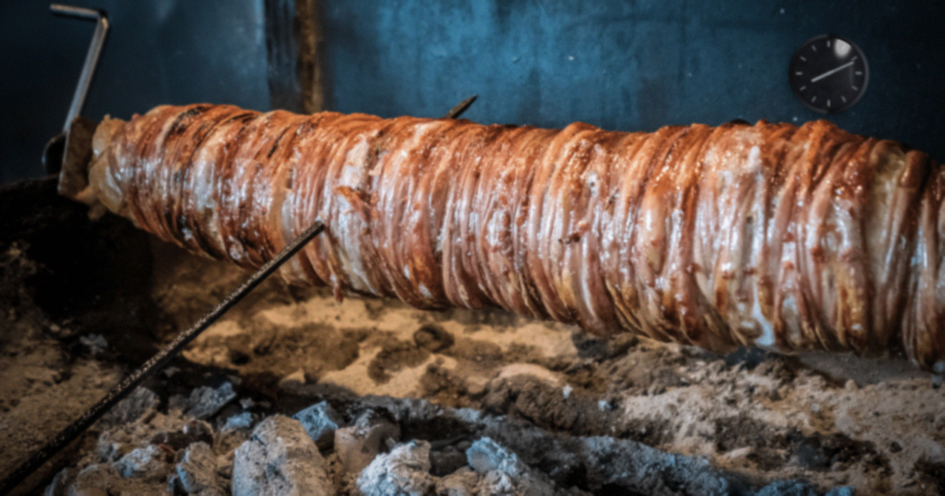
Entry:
8h11
